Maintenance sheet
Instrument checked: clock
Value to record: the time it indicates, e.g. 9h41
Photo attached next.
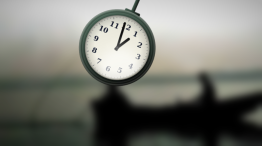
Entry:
12h59
